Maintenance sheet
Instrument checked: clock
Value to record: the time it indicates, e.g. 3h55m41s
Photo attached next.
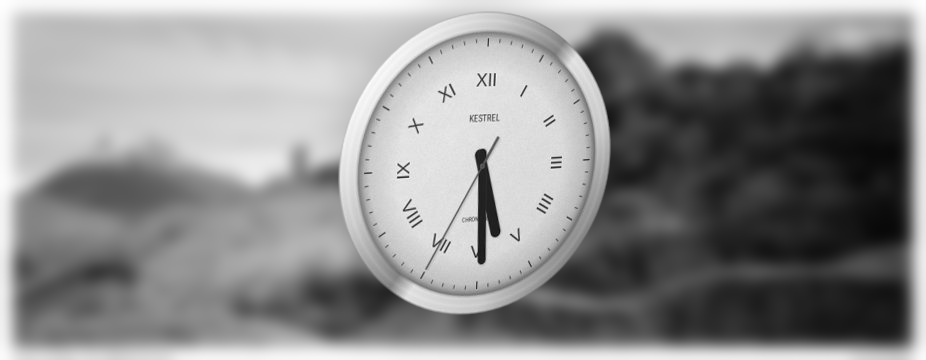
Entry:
5h29m35s
